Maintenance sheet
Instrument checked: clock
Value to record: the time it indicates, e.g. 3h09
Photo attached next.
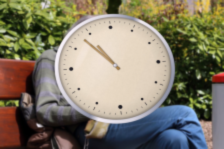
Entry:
10h53
